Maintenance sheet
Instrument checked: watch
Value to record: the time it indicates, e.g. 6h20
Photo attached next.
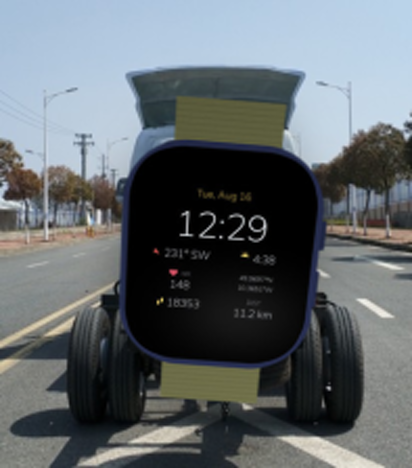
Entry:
12h29
